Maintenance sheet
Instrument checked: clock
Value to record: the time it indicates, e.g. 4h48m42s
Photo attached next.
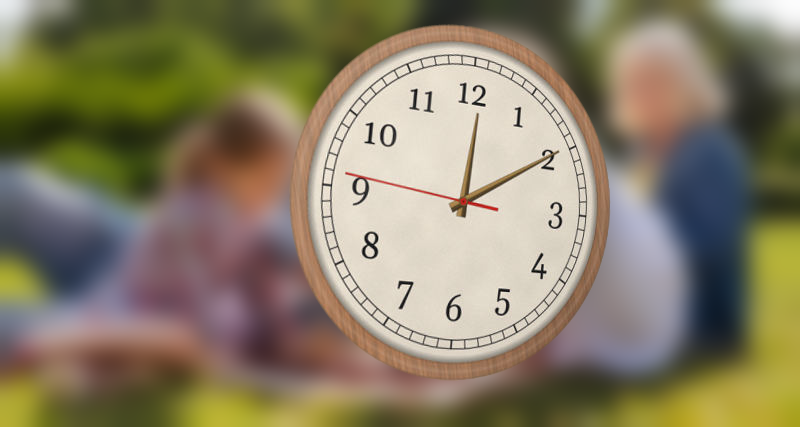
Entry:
12h09m46s
